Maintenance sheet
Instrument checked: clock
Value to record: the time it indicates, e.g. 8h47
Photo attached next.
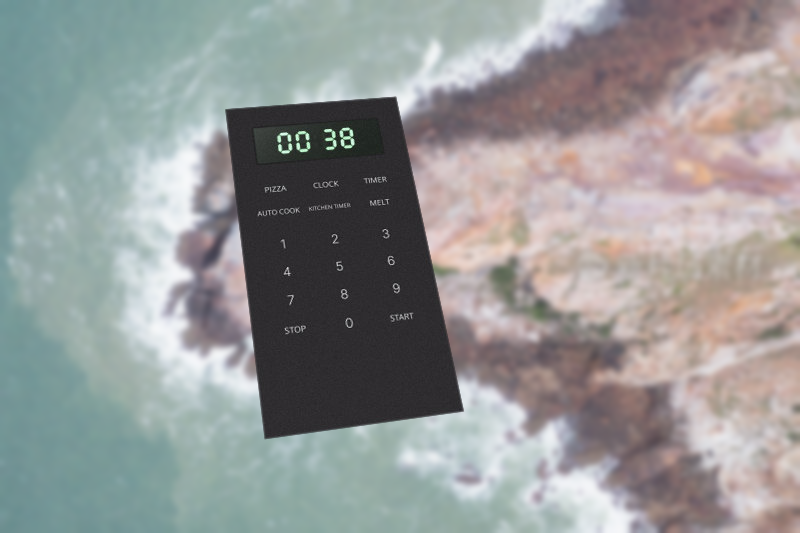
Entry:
0h38
